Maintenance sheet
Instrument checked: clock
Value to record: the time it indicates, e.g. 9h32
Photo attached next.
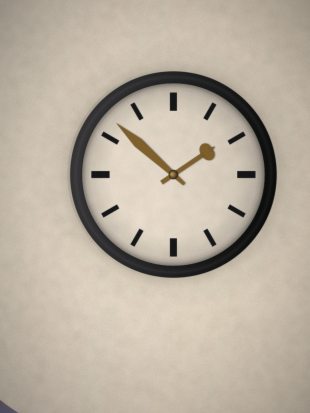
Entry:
1h52
